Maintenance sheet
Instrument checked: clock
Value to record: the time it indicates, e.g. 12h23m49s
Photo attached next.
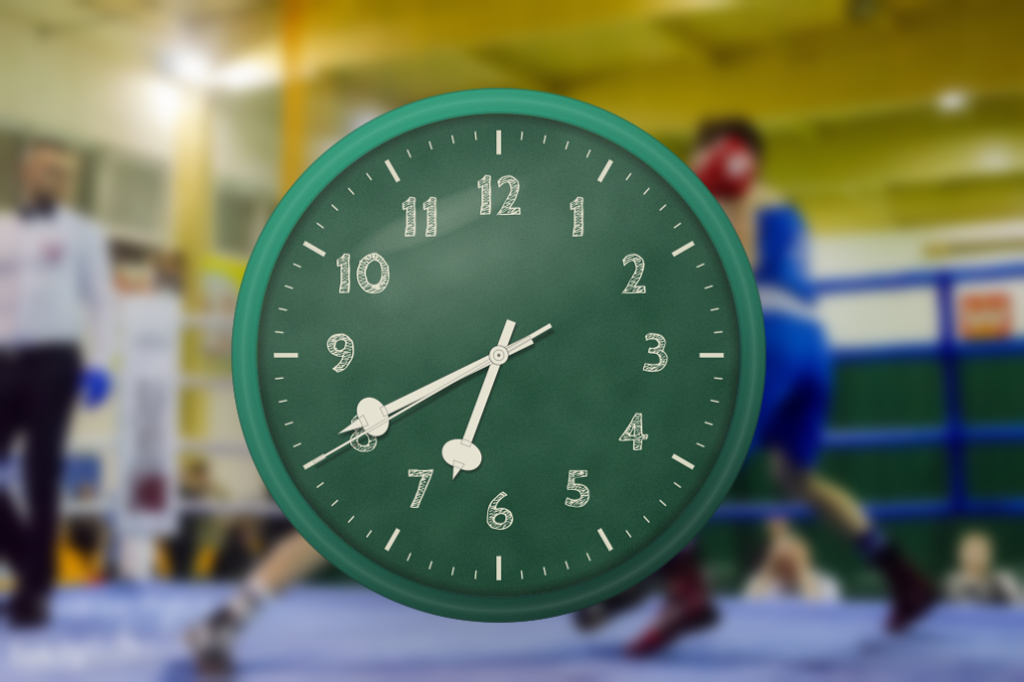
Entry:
6h40m40s
